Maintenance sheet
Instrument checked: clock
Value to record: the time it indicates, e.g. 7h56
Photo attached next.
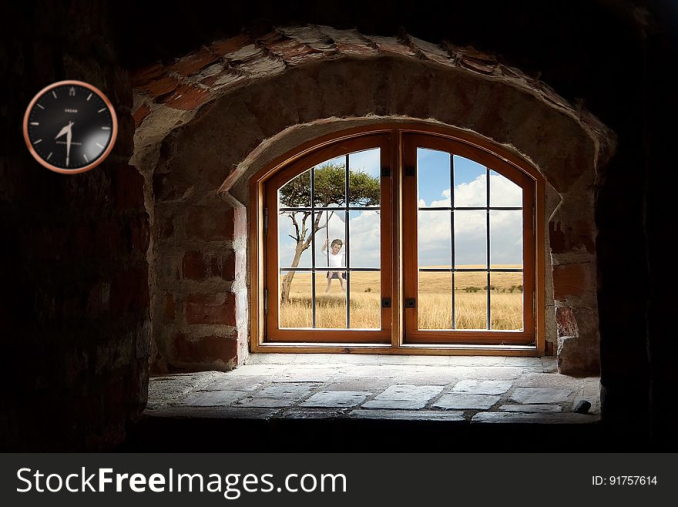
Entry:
7h30
